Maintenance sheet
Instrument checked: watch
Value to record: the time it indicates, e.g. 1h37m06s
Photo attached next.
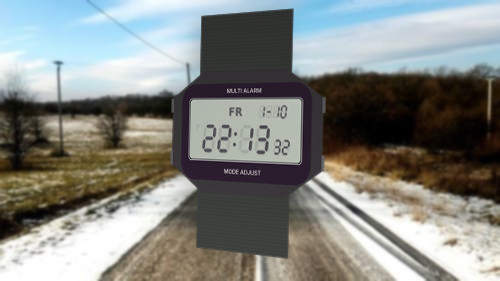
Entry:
22h13m32s
